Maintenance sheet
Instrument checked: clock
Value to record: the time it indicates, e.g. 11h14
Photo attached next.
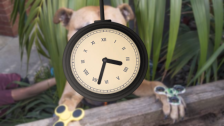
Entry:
3h33
